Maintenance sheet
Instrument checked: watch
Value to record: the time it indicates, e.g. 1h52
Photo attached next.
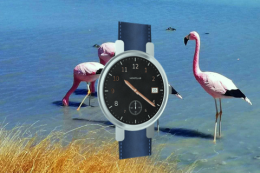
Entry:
10h21
